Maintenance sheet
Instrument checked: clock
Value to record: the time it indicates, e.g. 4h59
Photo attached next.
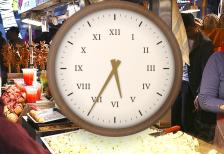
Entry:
5h35
